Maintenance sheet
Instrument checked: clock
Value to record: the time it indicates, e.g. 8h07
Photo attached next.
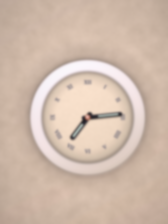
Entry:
7h14
